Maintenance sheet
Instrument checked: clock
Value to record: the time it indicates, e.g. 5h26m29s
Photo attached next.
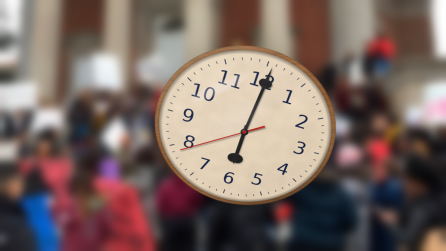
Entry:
6h00m39s
